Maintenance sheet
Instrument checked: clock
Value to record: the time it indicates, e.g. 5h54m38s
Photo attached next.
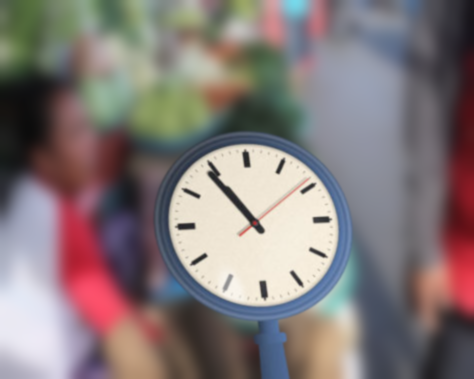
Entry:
10h54m09s
